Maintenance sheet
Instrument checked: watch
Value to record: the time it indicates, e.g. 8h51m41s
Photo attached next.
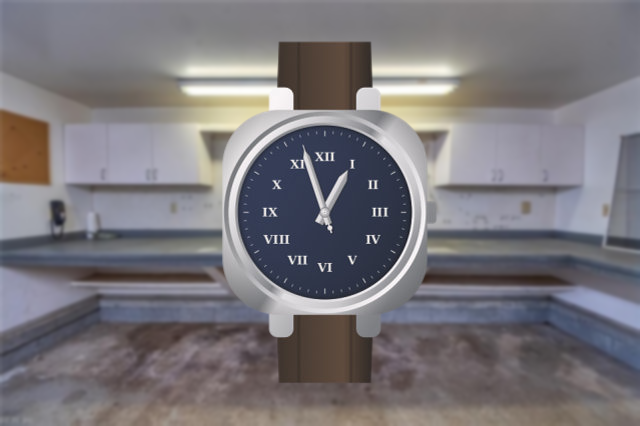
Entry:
12h56m57s
